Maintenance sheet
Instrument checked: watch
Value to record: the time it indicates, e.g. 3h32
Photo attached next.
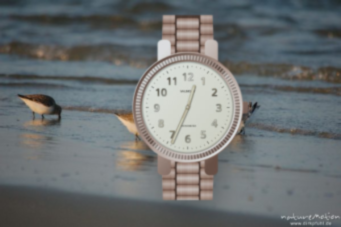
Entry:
12h34
